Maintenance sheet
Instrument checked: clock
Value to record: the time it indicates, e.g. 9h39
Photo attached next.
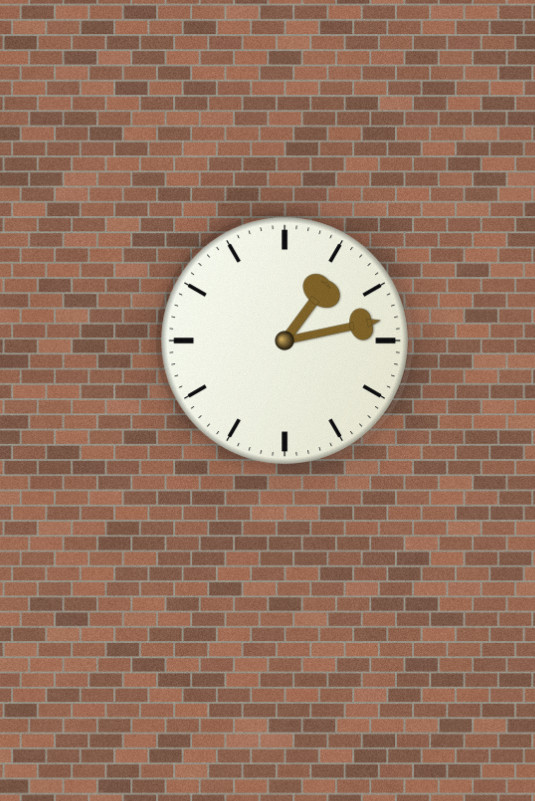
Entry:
1h13
